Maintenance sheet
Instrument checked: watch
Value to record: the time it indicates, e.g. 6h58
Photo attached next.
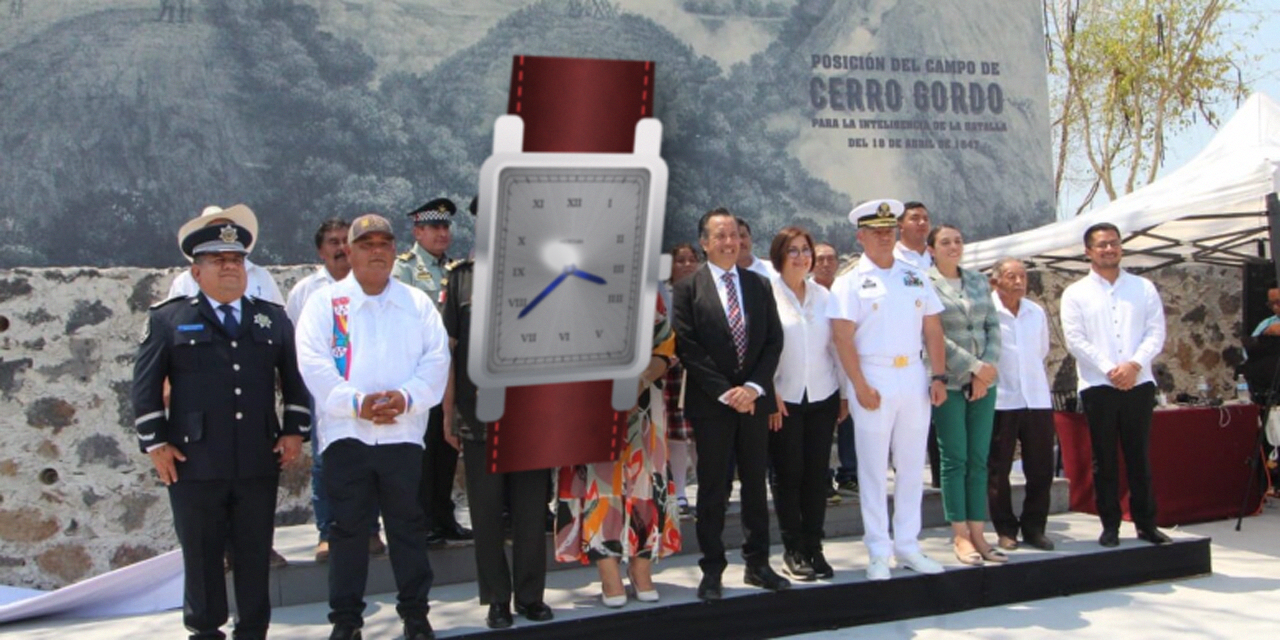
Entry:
3h38
